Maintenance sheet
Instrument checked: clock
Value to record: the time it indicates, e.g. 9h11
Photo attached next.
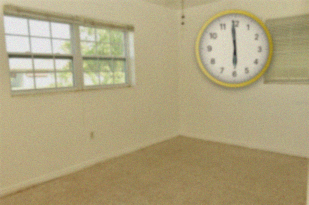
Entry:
5h59
